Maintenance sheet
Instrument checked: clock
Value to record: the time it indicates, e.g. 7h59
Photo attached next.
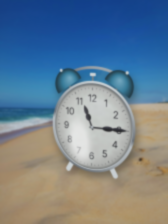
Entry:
11h15
